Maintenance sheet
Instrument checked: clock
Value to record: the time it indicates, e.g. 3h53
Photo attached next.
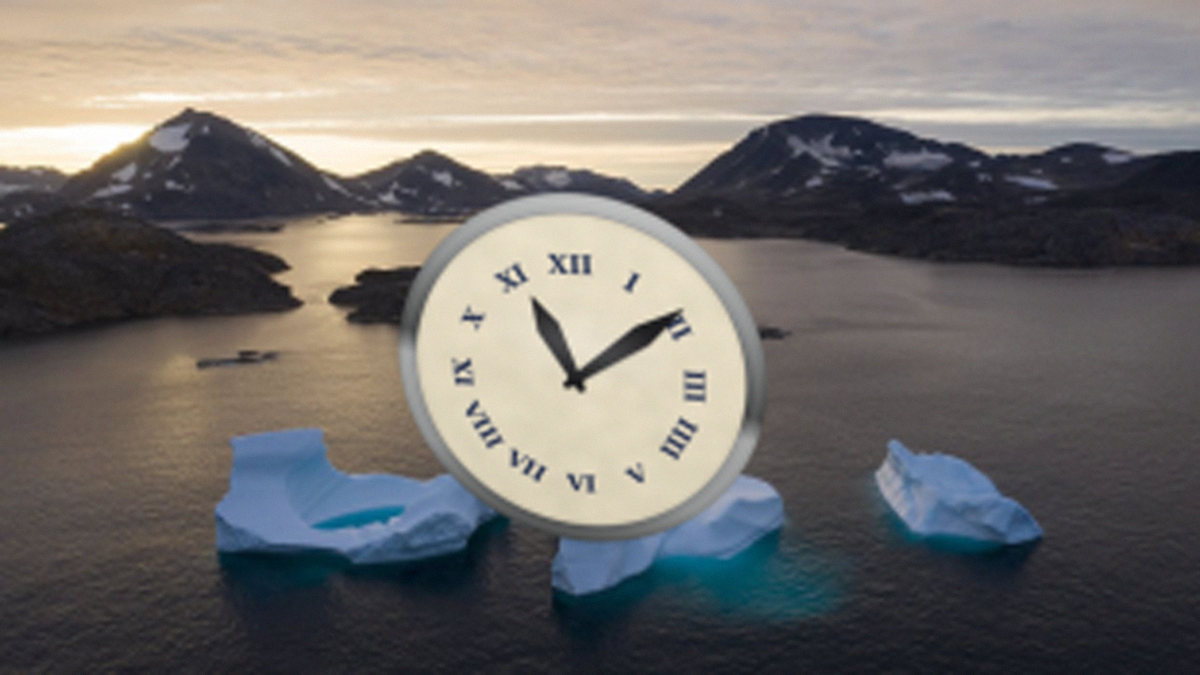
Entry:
11h09
